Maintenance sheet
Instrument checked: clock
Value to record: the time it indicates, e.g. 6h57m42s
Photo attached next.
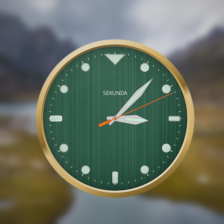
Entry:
3h07m11s
